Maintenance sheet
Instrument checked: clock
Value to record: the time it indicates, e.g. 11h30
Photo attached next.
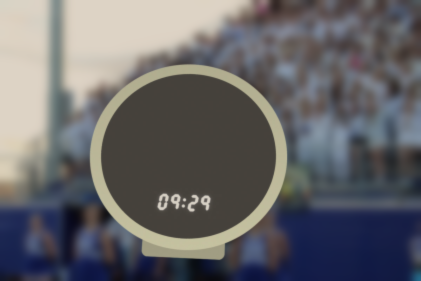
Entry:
9h29
